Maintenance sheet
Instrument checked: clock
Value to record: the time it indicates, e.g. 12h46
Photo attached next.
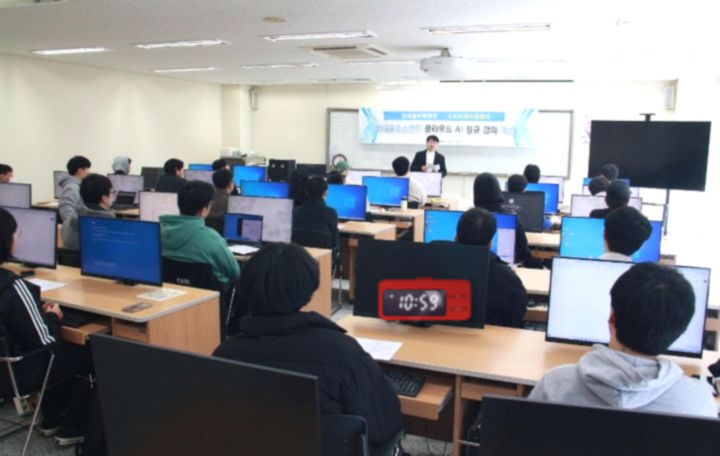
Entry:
10h59
